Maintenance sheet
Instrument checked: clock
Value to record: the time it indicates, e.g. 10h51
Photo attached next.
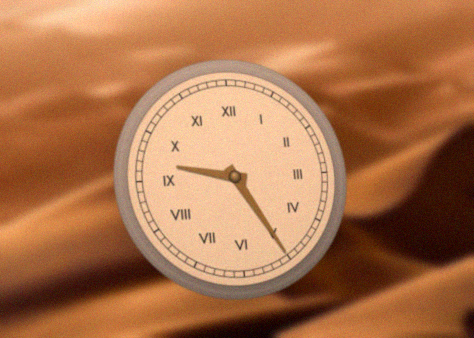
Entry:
9h25
